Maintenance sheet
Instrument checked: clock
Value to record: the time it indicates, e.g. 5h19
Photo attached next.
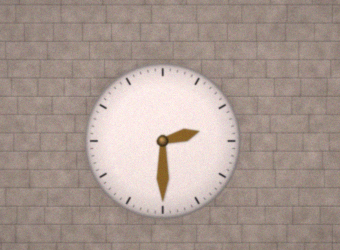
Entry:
2h30
